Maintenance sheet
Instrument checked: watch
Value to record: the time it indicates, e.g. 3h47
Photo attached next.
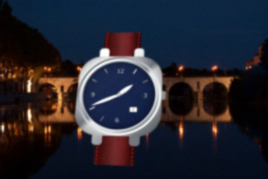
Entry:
1h41
